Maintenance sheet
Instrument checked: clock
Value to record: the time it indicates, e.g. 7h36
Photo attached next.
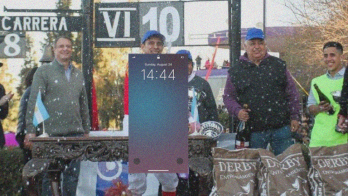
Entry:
14h44
